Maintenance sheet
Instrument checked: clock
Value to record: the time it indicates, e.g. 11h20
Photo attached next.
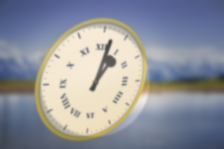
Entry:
1h02
